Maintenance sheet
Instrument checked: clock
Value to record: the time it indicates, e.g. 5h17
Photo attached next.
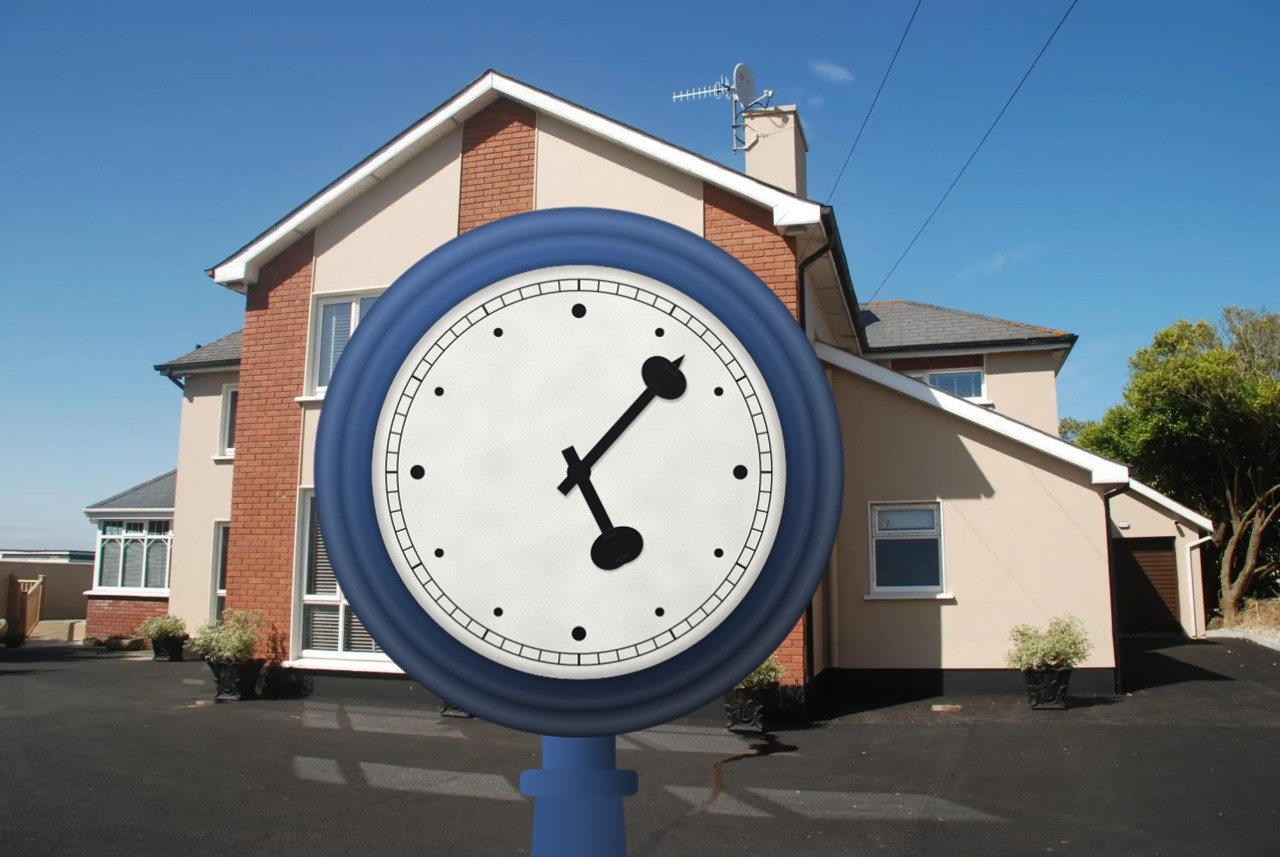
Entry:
5h07
